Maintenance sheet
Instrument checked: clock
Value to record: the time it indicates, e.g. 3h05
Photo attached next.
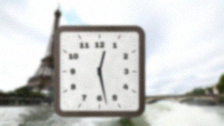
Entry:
12h28
